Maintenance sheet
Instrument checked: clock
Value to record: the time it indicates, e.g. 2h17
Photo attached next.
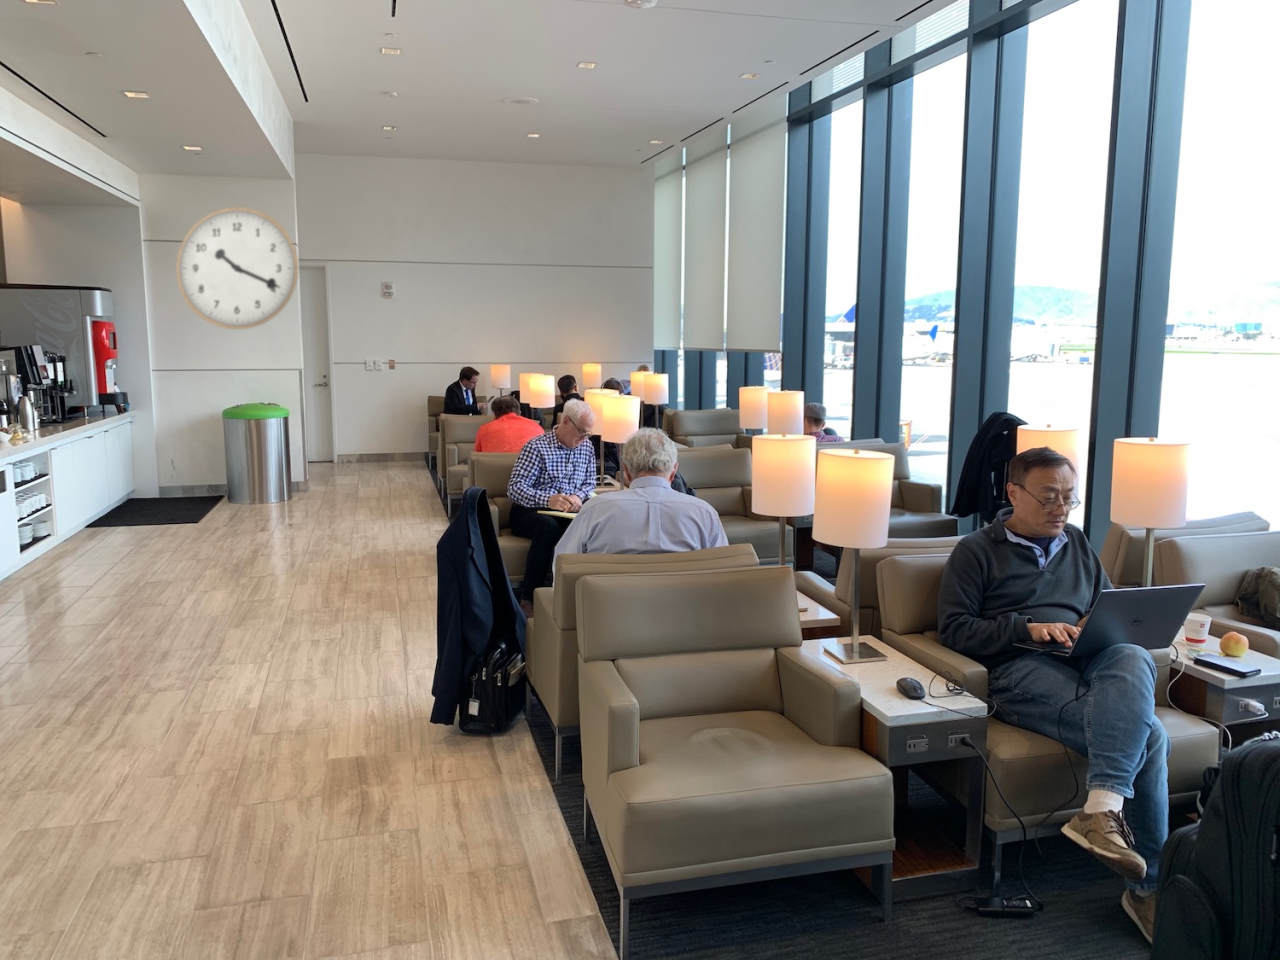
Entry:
10h19
